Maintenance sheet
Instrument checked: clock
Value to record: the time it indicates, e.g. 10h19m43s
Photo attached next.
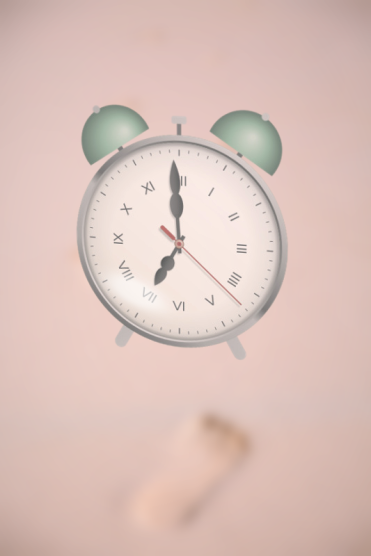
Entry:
6h59m22s
